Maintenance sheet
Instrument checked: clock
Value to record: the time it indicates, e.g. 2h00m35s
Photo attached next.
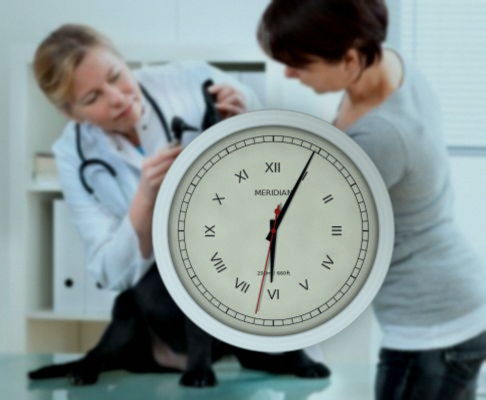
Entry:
6h04m32s
